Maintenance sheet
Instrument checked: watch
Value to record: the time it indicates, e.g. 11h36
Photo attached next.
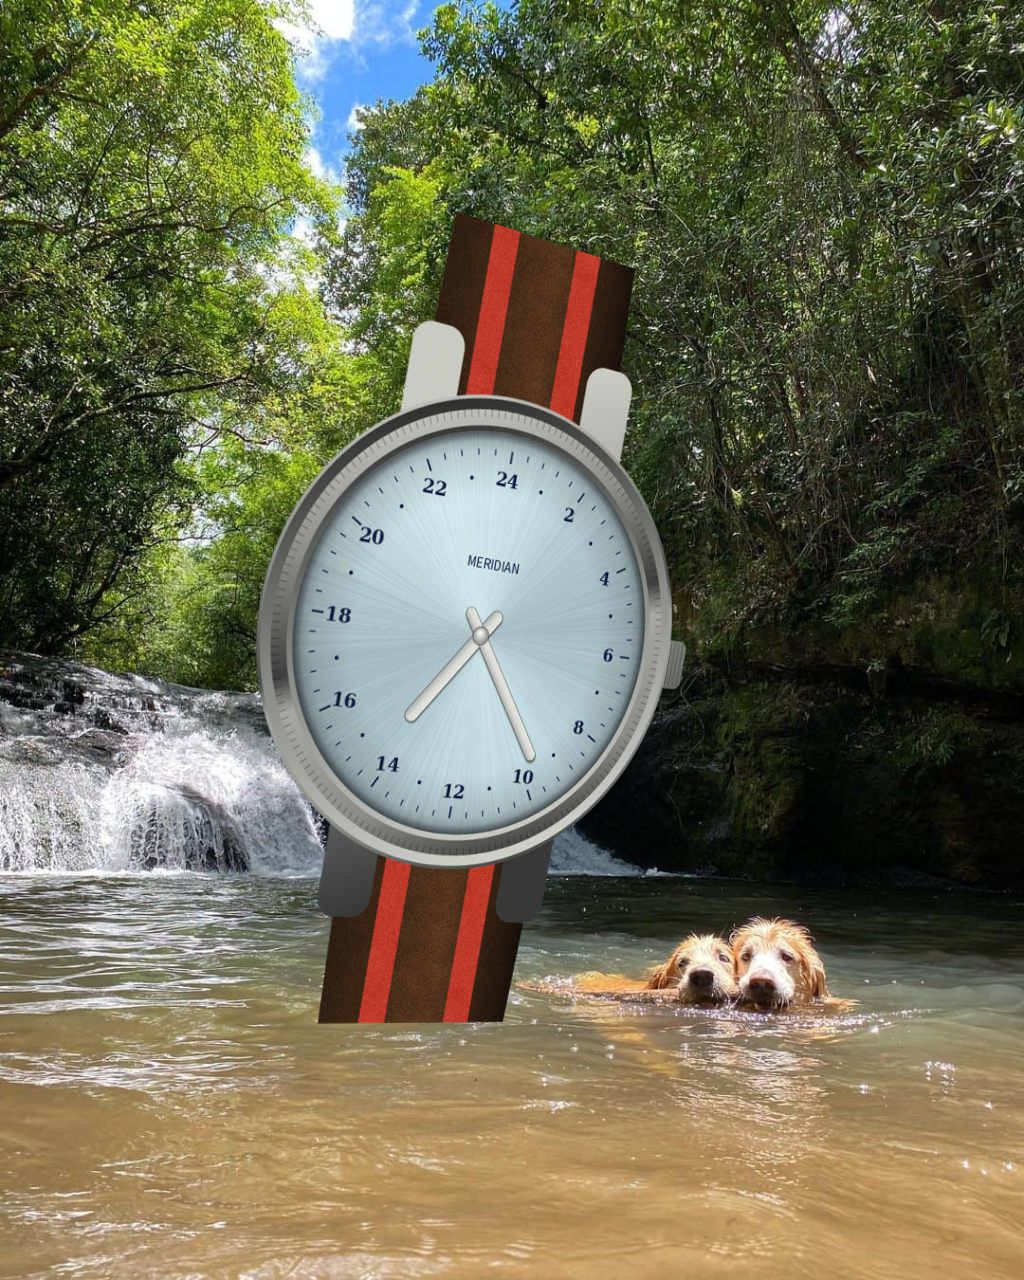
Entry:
14h24
